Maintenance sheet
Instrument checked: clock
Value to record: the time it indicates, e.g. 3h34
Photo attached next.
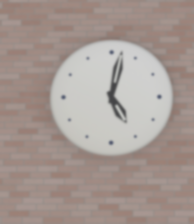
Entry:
5h02
